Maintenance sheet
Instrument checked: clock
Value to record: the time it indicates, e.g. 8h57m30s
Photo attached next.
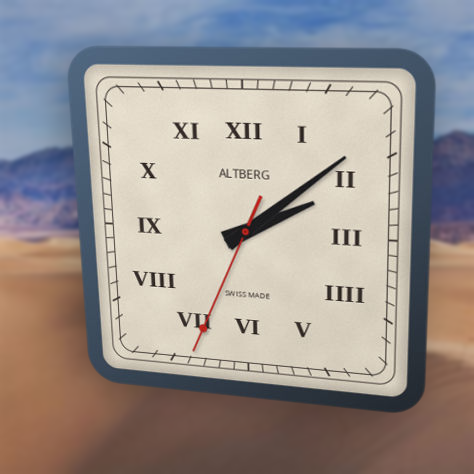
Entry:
2h08m34s
